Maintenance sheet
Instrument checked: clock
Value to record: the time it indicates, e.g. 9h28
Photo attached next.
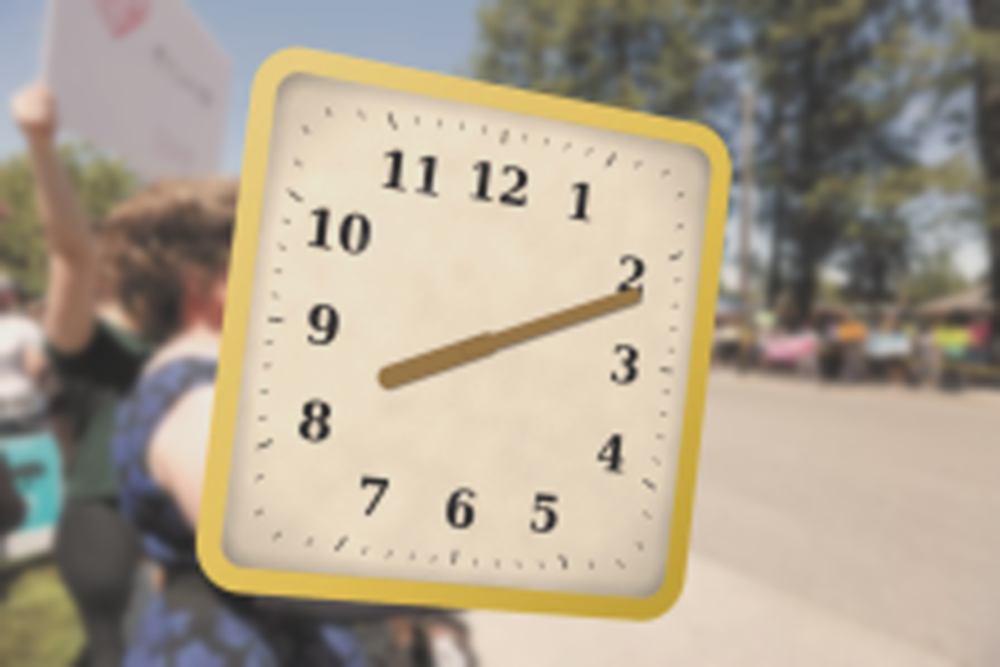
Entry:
8h11
